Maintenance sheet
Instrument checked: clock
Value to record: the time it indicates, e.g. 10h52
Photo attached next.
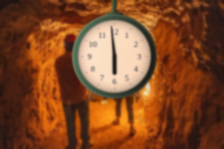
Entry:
5h59
